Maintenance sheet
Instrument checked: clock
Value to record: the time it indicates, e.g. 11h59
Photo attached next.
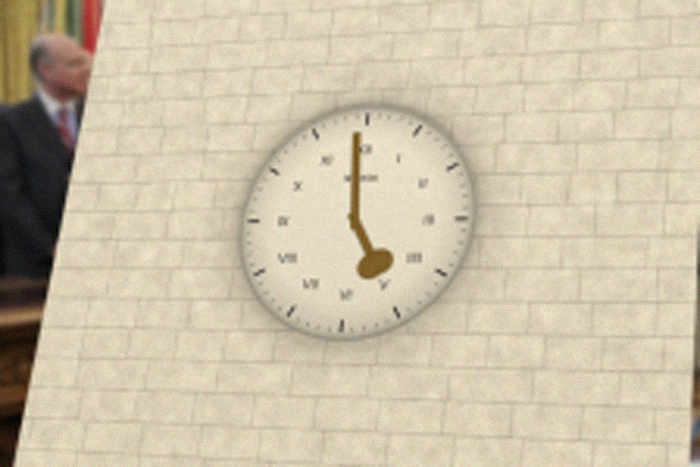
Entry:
4h59
